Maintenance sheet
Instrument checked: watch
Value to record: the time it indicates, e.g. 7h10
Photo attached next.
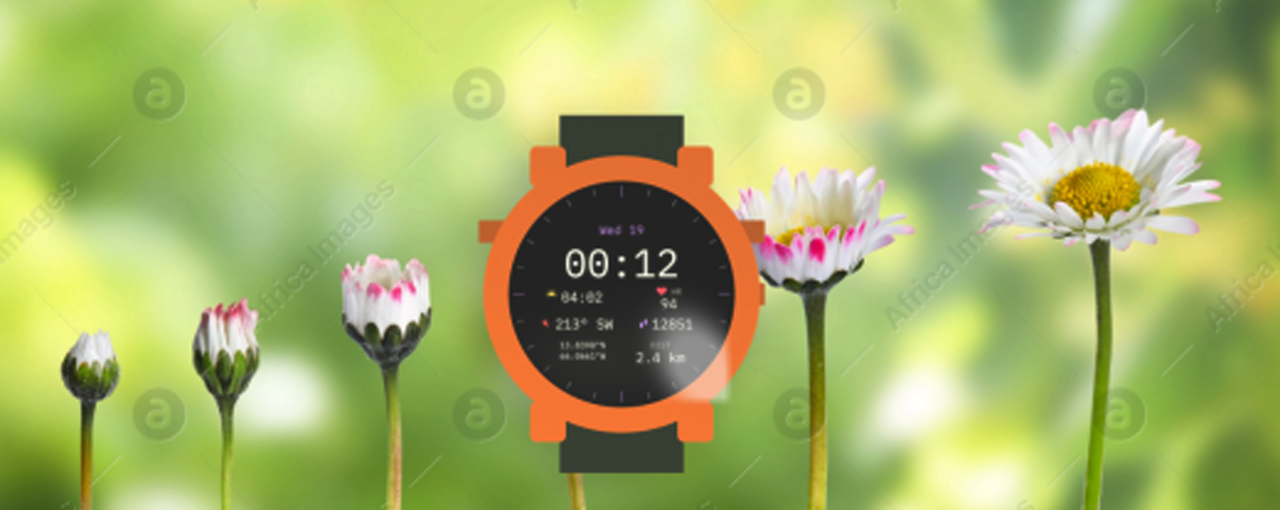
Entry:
0h12
